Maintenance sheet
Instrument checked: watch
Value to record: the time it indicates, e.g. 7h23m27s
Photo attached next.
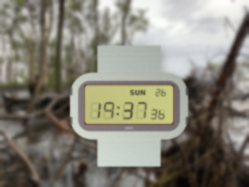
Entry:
19h37m36s
